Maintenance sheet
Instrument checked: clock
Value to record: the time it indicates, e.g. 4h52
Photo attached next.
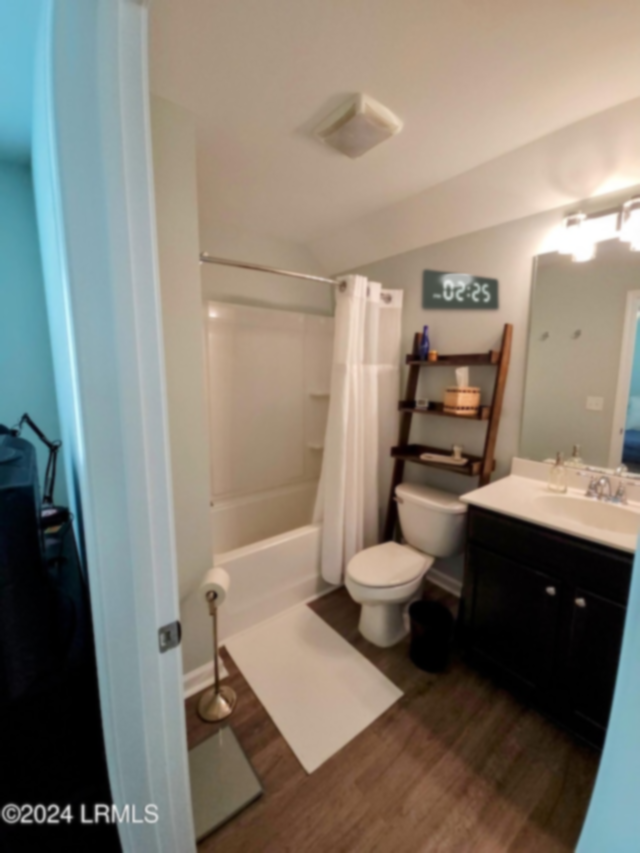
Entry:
2h25
